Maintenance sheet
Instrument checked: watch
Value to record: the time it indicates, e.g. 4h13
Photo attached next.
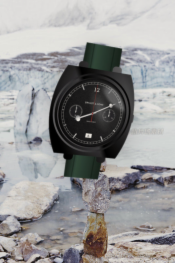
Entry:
8h10
